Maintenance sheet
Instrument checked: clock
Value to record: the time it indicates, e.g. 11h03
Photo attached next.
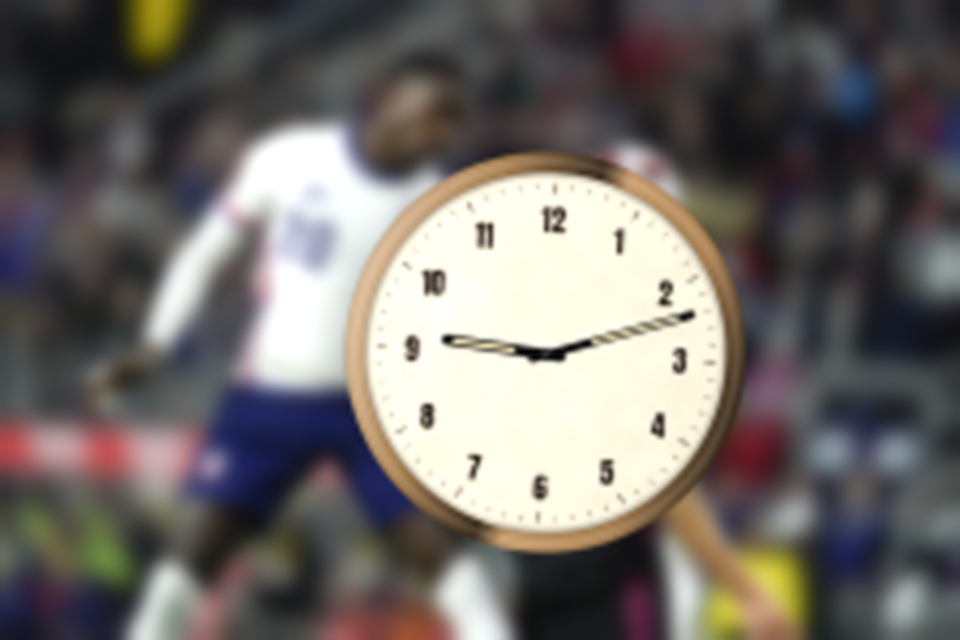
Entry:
9h12
